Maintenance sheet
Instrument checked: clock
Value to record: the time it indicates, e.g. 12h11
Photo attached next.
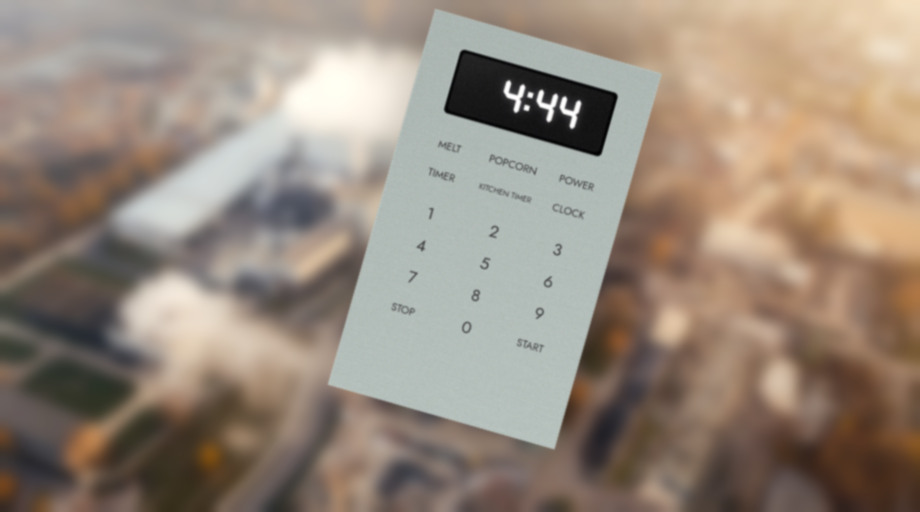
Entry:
4h44
